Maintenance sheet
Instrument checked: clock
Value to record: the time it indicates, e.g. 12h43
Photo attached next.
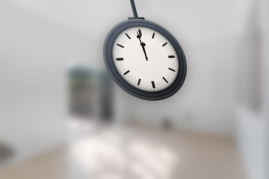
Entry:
11h59
